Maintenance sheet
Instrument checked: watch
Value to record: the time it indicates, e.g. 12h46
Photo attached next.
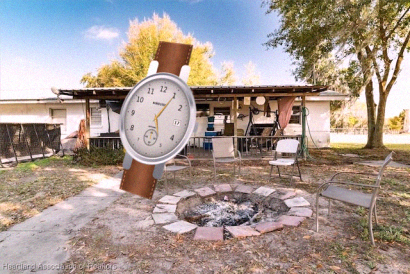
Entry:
5h05
